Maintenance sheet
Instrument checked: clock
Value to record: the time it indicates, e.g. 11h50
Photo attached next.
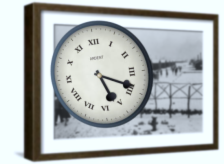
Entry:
5h19
